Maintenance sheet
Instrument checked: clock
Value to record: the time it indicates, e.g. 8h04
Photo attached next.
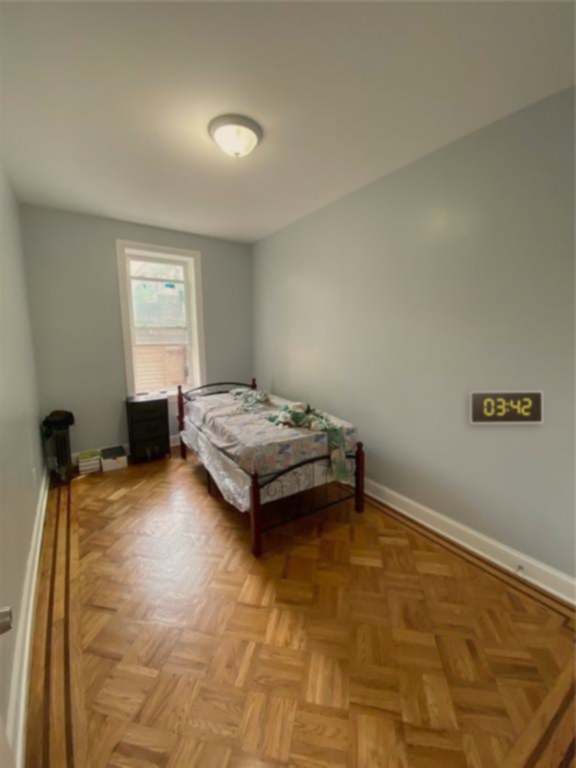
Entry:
3h42
